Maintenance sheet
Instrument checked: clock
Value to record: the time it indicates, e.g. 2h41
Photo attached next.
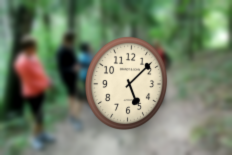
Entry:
5h08
